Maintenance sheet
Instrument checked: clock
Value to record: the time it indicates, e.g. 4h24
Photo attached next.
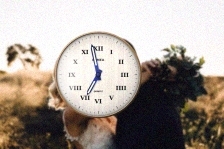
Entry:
6h58
